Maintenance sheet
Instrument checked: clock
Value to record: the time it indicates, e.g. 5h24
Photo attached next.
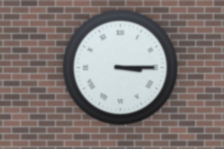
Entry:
3h15
